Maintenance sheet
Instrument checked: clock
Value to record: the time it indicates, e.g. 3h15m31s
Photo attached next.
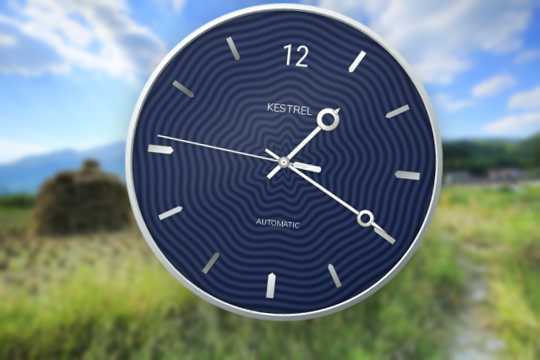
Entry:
1h19m46s
